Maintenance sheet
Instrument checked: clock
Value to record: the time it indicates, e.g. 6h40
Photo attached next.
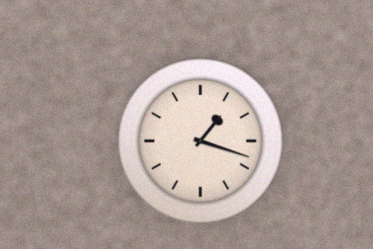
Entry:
1h18
